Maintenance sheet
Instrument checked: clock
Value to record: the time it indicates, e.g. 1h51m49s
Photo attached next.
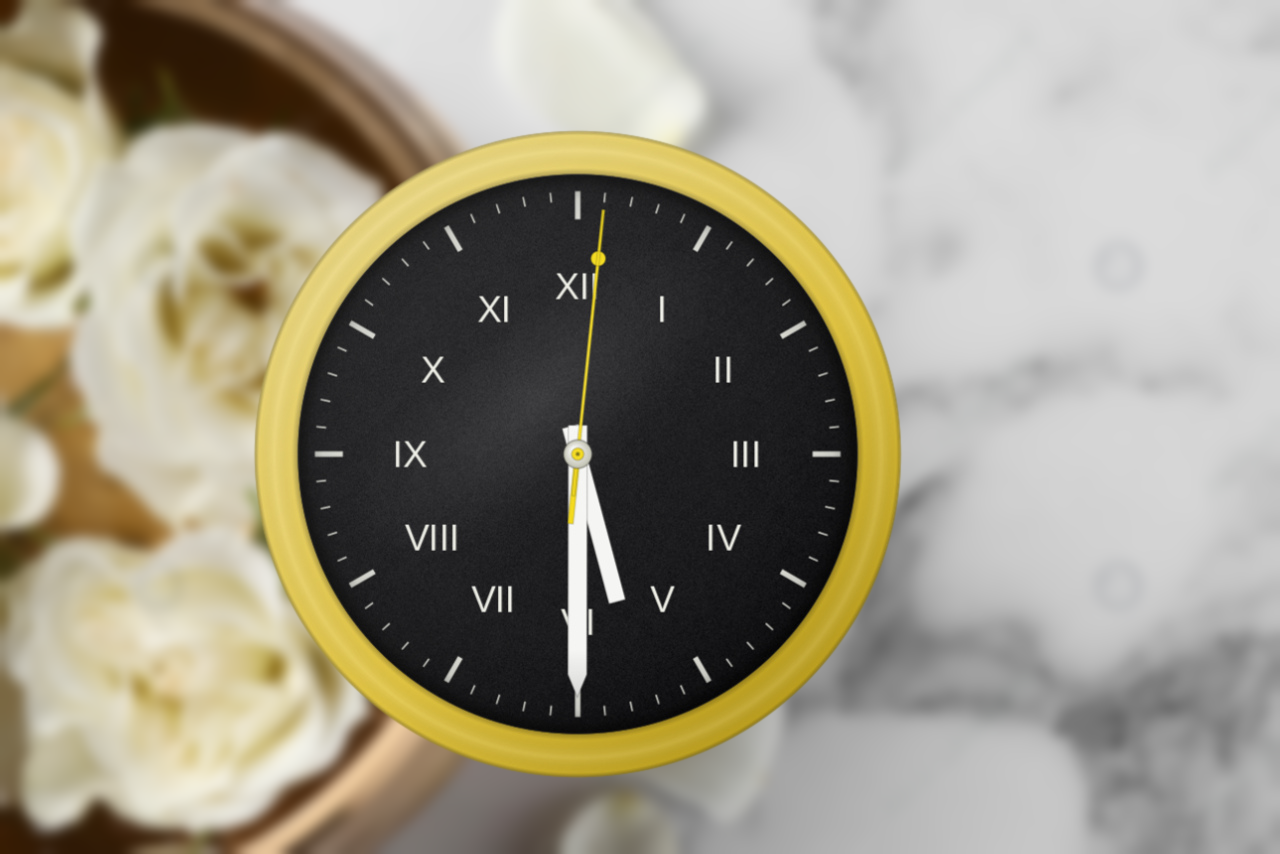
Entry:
5h30m01s
